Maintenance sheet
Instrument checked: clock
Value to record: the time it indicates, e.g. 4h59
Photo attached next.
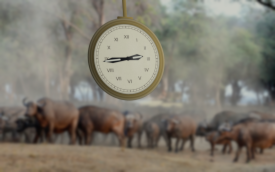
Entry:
2h44
